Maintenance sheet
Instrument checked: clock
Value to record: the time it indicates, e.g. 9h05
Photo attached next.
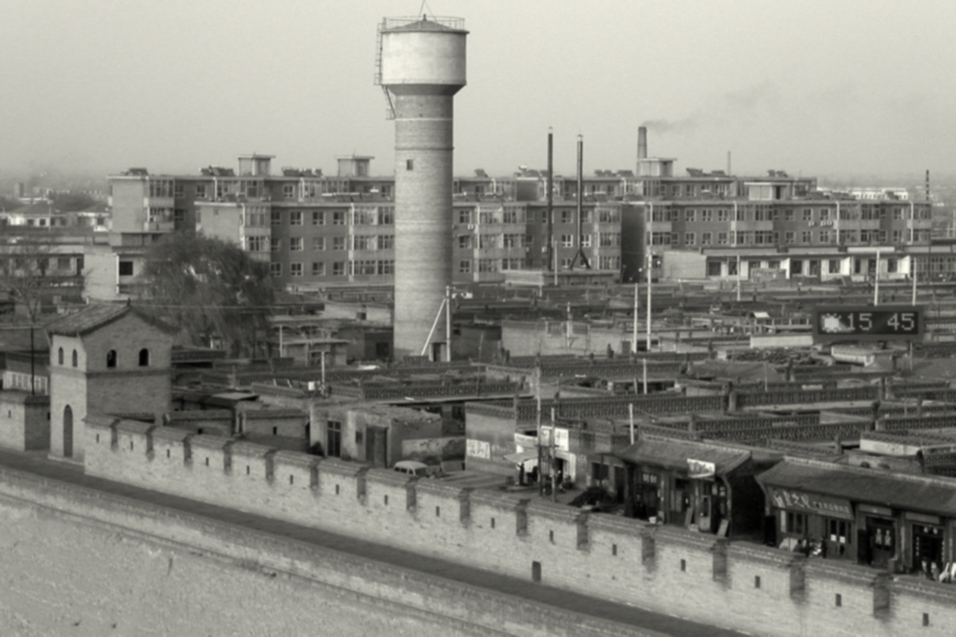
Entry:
15h45
